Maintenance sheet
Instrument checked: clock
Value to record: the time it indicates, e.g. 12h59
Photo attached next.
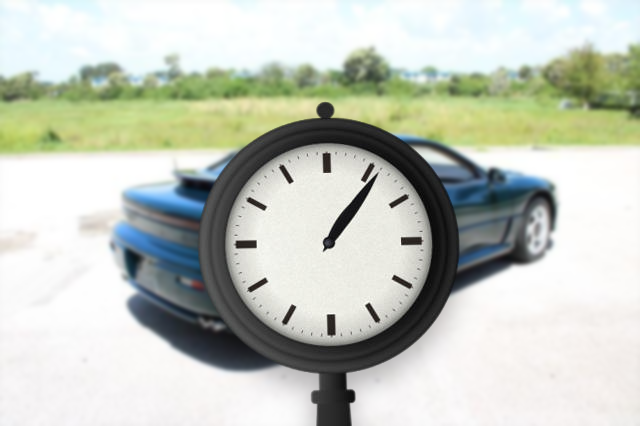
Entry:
1h06
